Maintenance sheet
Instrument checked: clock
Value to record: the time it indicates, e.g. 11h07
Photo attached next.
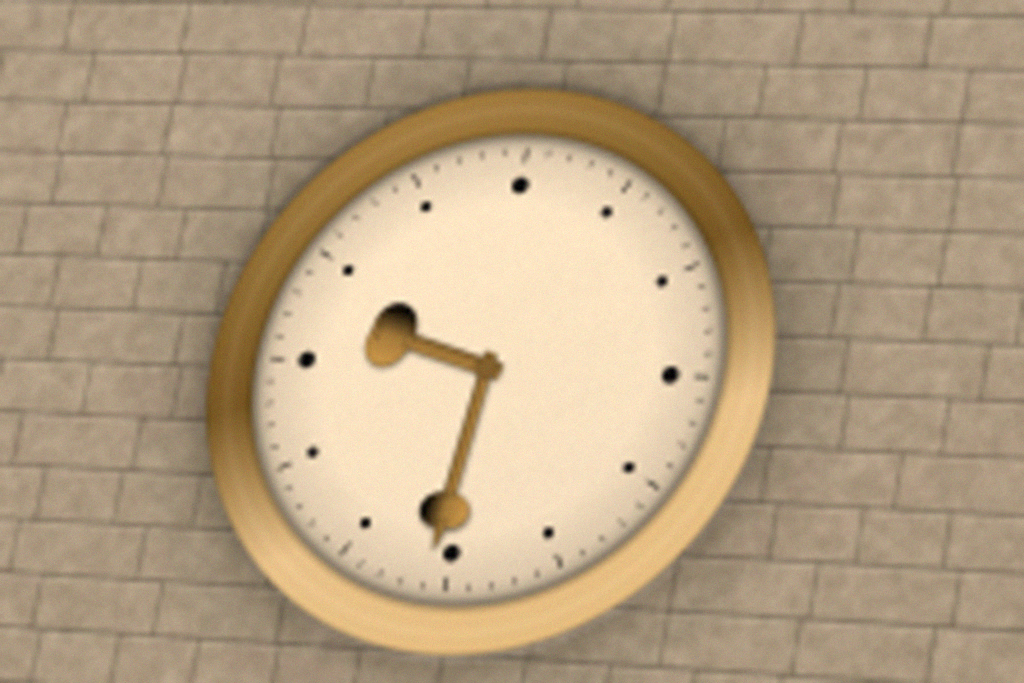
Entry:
9h31
